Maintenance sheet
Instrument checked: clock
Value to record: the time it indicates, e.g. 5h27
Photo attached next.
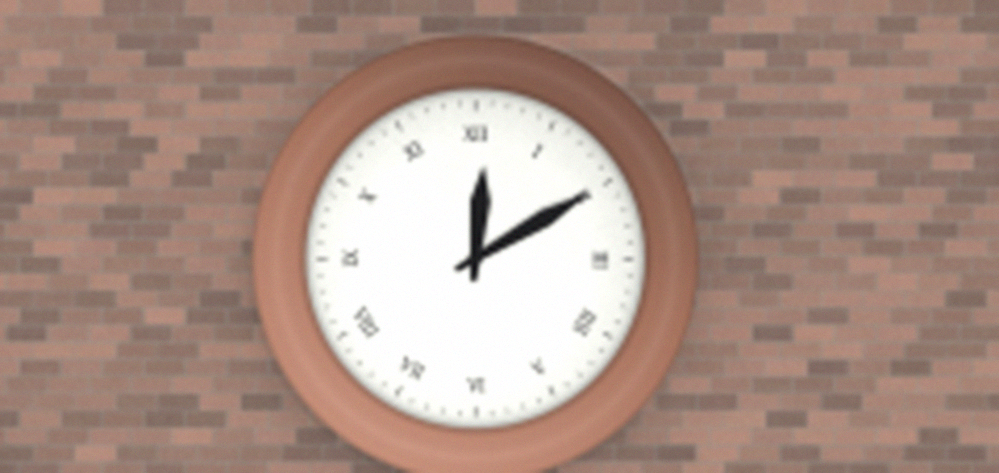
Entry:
12h10
